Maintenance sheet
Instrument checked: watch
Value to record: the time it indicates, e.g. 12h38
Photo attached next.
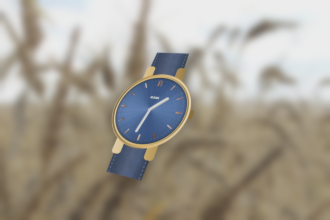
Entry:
1h32
